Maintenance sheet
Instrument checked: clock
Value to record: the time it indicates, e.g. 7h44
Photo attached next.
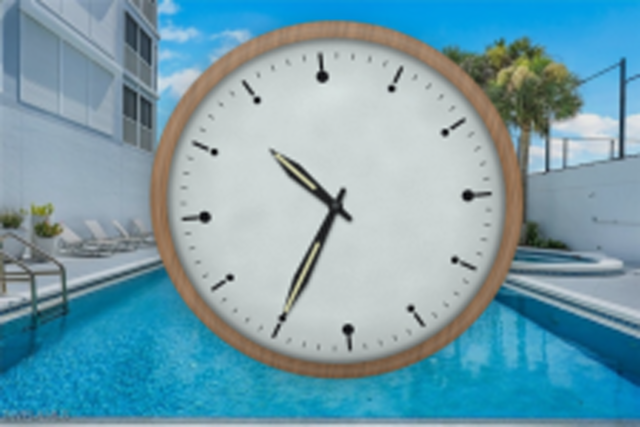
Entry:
10h35
